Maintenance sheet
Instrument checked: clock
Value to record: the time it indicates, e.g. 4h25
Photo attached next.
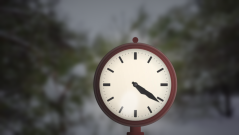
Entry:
4h21
